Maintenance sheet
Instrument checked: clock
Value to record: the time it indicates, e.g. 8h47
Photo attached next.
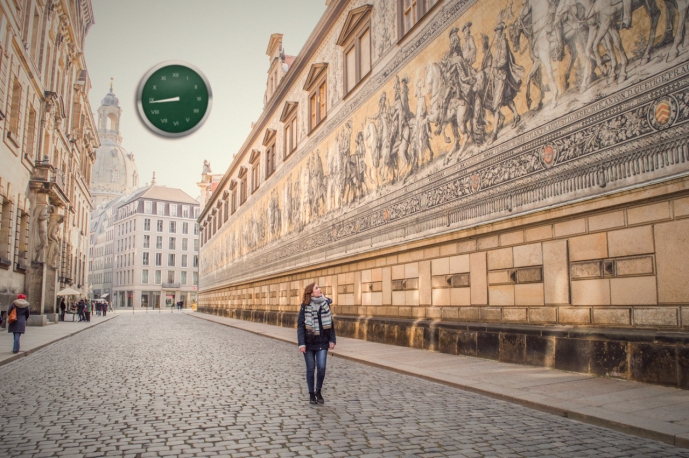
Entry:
8h44
